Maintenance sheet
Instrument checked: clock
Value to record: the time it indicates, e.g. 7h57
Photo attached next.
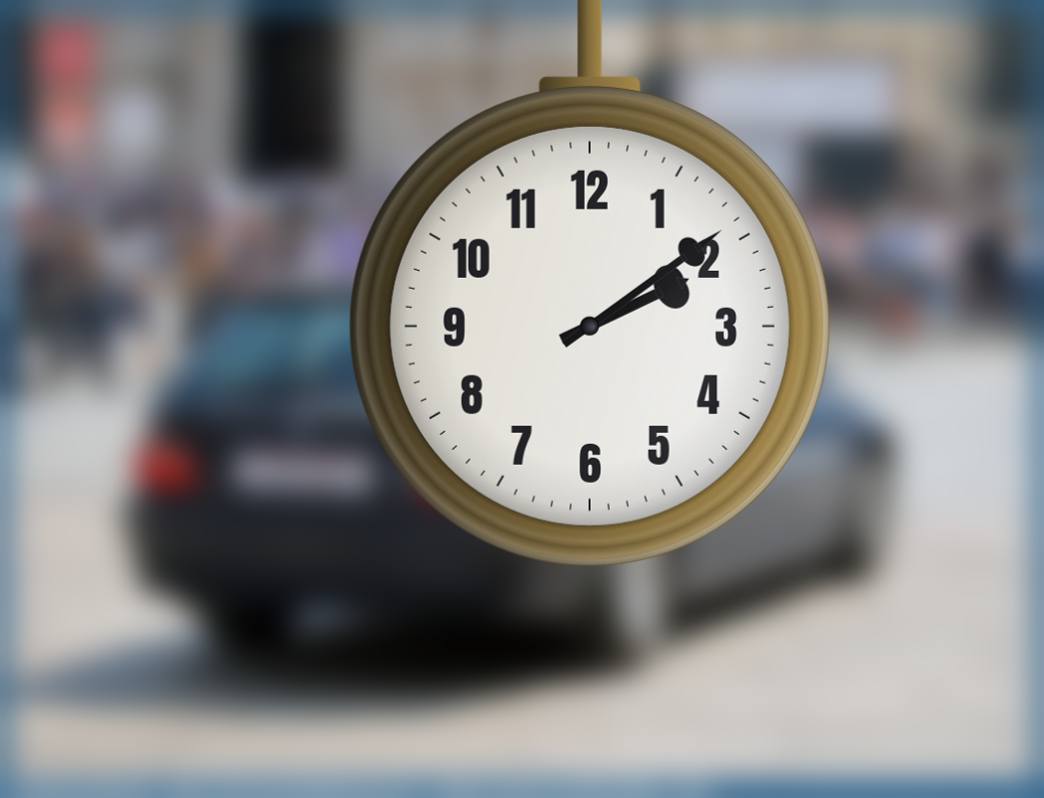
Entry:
2h09
